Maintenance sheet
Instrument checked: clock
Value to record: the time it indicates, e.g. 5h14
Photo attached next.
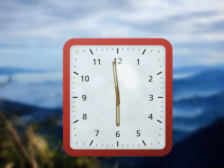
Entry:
5h59
